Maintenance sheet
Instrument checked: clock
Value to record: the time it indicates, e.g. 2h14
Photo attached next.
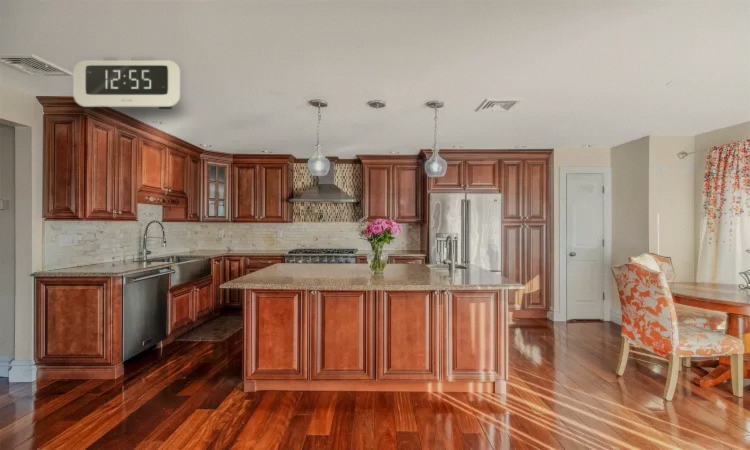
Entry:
12h55
